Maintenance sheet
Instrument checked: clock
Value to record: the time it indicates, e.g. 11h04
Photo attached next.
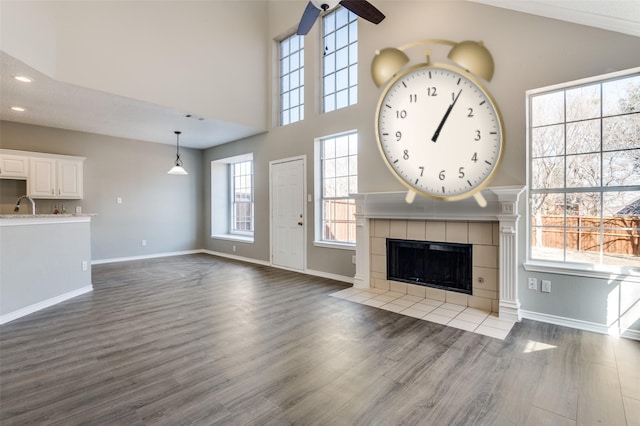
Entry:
1h06
